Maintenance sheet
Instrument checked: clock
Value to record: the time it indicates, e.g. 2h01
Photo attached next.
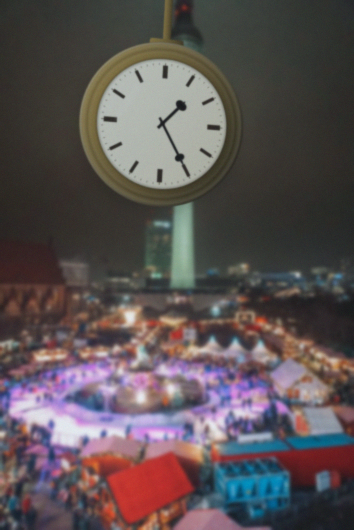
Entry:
1h25
